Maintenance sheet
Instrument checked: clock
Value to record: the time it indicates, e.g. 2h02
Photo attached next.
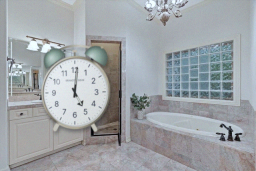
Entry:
5h01
